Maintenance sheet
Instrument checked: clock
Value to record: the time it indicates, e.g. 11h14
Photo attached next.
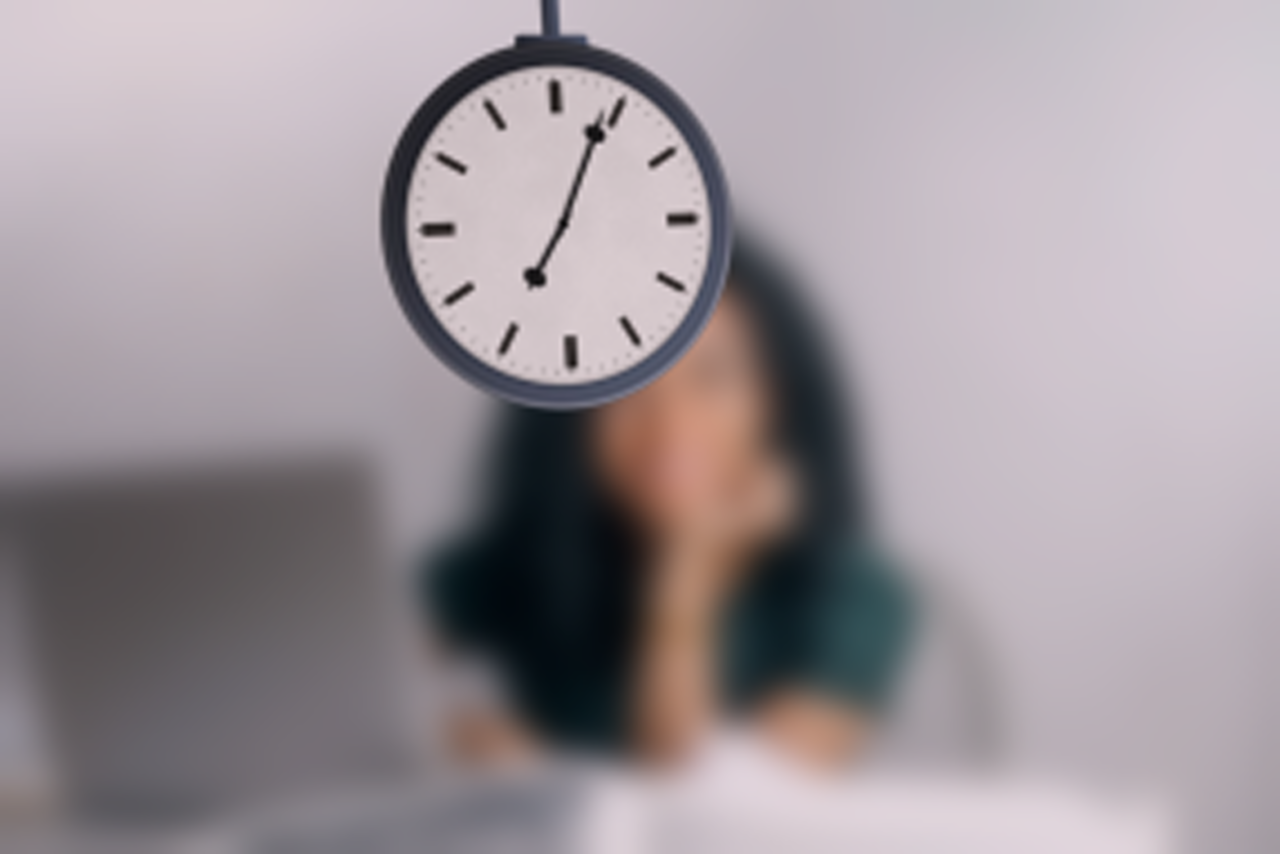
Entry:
7h04
